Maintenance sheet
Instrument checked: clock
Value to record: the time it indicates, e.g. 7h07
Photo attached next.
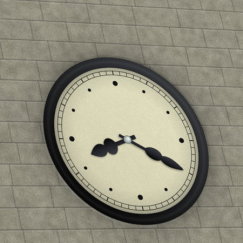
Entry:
8h20
